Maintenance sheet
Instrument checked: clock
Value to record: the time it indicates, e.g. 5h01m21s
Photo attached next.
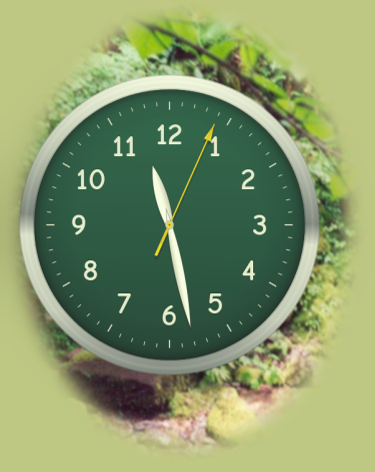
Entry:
11h28m04s
